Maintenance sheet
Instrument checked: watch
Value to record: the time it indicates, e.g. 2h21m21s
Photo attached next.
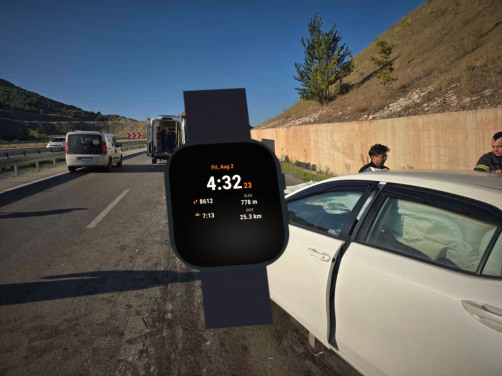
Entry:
4h32m23s
